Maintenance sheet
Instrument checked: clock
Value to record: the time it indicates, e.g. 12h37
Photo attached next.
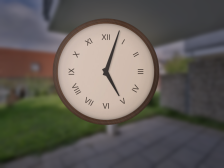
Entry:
5h03
